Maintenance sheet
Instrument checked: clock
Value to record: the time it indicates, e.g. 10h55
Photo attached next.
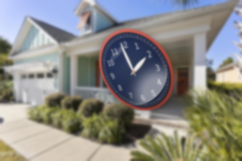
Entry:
1h59
